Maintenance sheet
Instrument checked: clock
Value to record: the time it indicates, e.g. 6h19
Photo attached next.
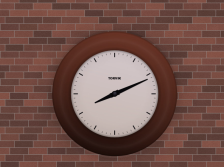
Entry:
8h11
